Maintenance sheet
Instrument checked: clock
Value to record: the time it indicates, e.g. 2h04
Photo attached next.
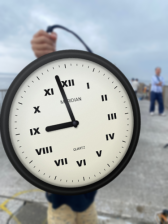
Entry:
8h58
